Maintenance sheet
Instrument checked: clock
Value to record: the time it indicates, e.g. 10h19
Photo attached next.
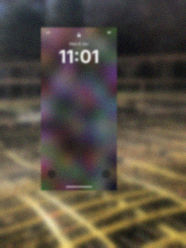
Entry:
11h01
